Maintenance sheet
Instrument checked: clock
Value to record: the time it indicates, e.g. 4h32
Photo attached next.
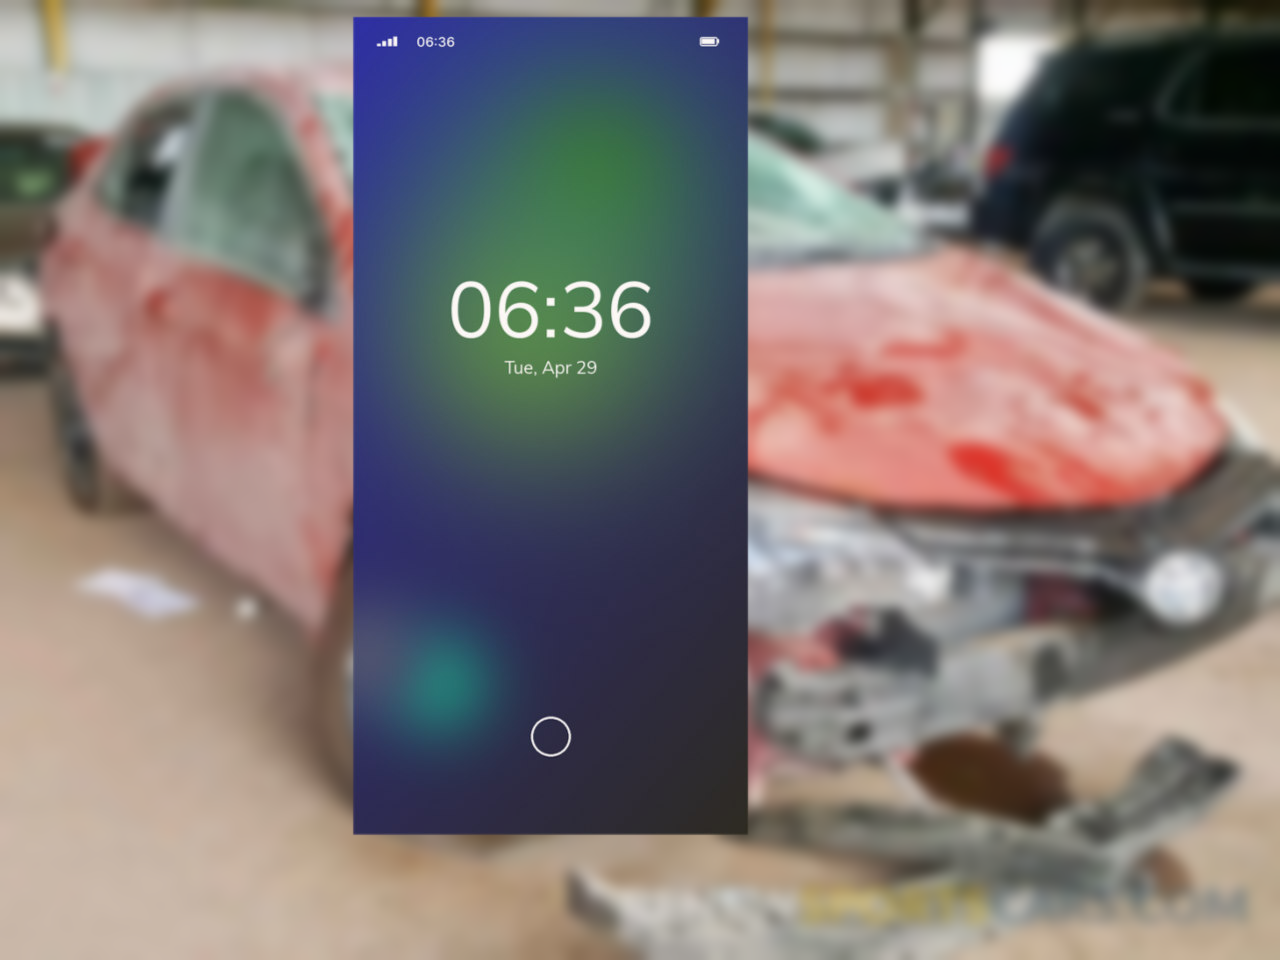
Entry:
6h36
